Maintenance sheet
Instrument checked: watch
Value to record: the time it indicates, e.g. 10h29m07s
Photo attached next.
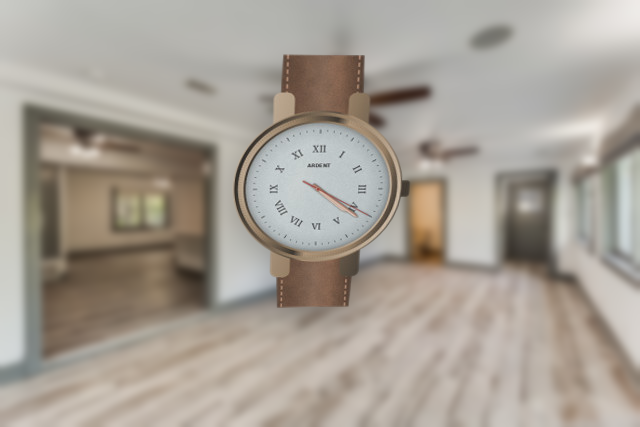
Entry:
4h21m20s
